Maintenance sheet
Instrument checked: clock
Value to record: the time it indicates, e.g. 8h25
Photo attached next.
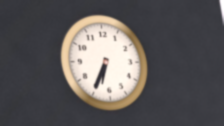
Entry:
6h35
